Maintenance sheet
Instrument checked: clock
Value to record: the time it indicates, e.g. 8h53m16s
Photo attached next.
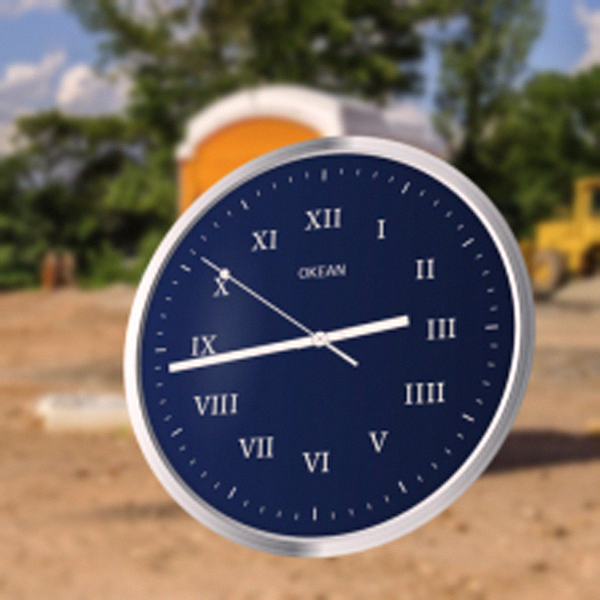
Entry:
2h43m51s
